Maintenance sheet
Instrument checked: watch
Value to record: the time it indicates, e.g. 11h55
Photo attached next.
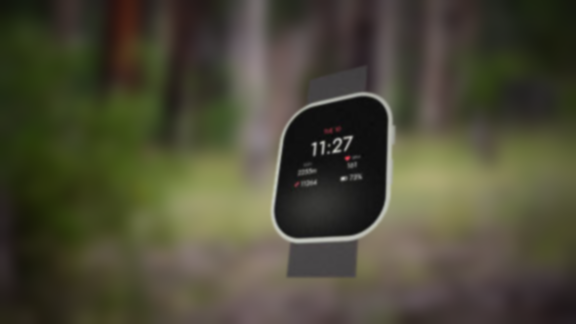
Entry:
11h27
